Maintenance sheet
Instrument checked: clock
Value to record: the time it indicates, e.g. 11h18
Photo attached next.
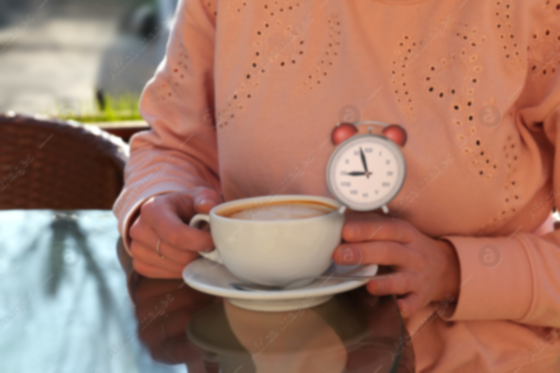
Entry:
8h57
